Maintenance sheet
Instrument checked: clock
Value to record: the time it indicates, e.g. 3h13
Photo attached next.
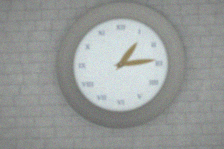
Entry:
1h14
